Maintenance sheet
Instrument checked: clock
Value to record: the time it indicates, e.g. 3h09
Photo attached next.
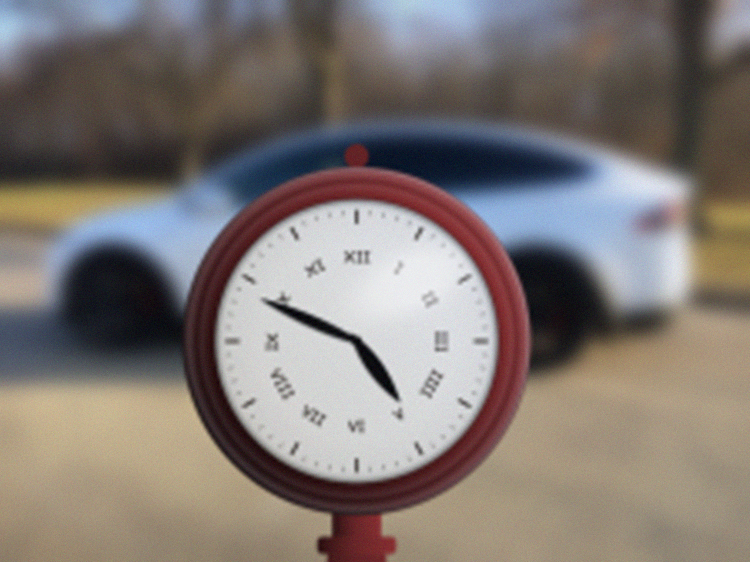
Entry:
4h49
